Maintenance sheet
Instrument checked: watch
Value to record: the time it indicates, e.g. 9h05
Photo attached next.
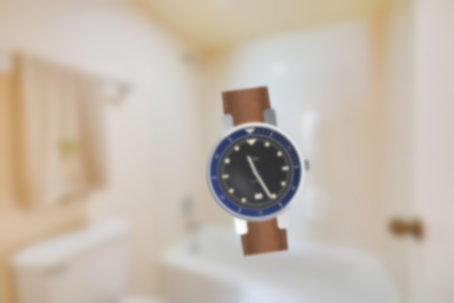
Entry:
11h26
